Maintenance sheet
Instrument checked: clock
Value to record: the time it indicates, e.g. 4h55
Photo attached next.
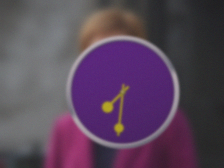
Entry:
7h31
